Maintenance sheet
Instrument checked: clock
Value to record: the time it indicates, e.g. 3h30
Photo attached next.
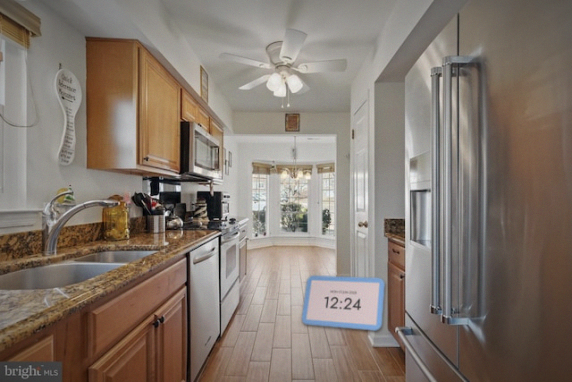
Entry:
12h24
